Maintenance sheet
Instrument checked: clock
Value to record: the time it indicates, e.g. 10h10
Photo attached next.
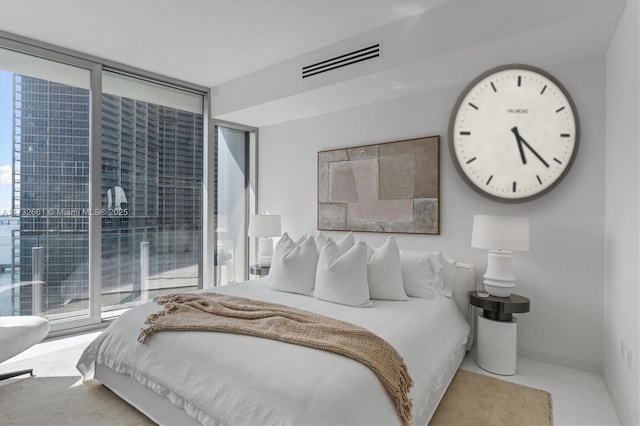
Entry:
5h22
